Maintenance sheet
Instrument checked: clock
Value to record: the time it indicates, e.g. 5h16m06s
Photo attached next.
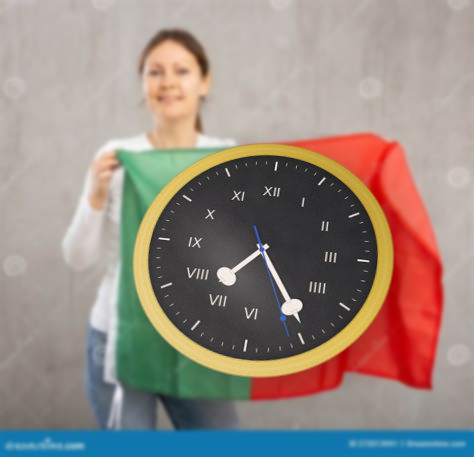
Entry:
7h24m26s
